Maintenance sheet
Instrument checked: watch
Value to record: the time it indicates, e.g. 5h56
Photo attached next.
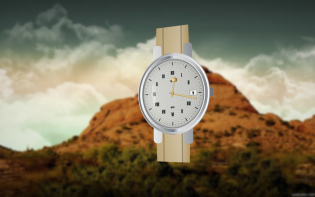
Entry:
12h17
